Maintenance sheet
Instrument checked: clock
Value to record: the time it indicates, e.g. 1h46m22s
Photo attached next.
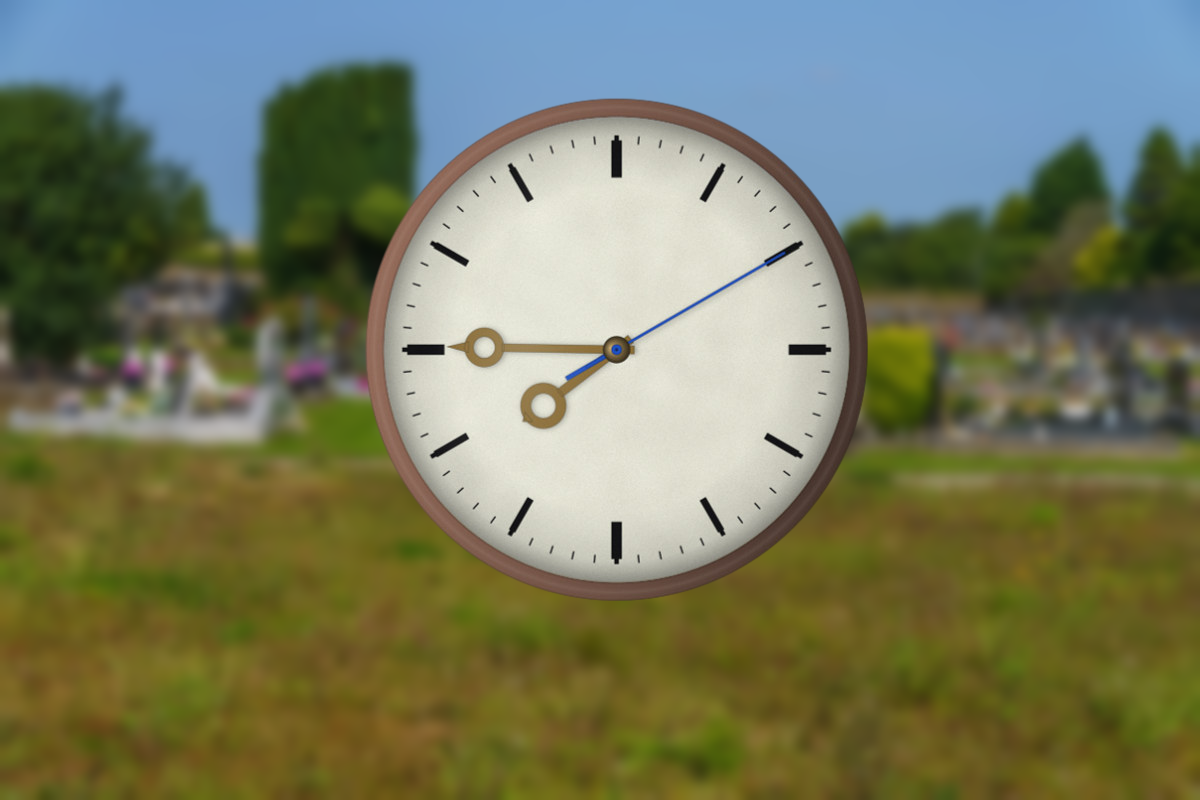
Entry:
7h45m10s
